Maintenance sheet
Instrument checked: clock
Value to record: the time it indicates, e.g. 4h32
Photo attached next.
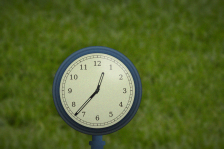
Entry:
12h37
